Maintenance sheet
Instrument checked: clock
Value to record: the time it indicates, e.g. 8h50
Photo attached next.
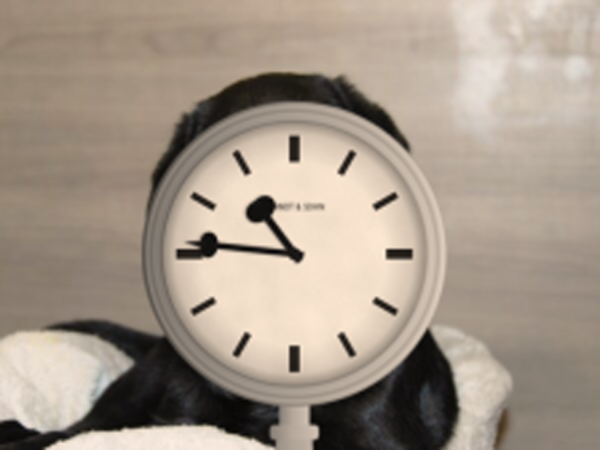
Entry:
10h46
